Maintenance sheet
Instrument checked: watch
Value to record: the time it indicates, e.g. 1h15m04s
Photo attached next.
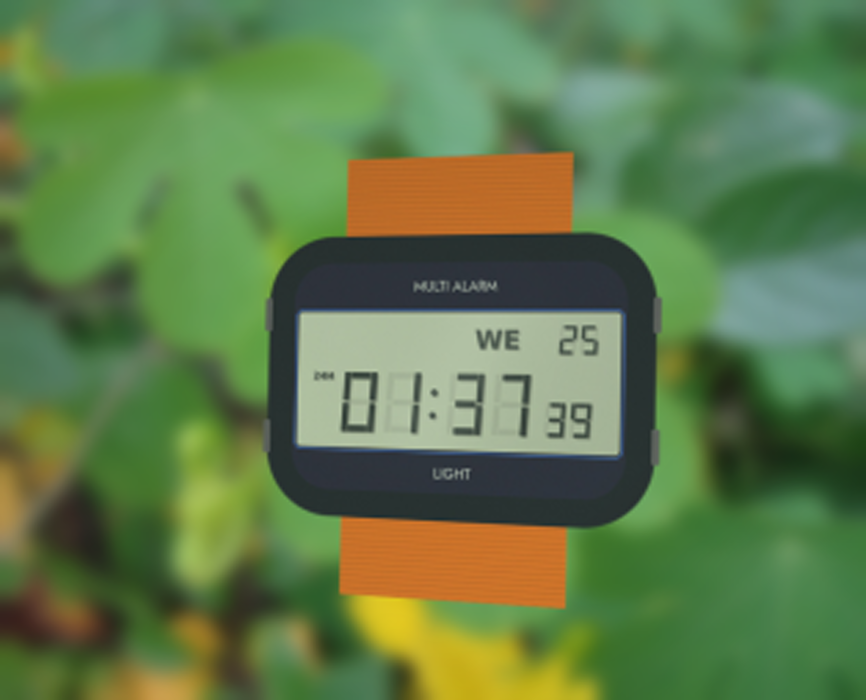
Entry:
1h37m39s
